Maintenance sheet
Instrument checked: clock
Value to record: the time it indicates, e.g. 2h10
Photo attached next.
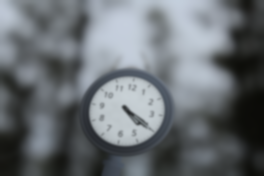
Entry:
4h20
